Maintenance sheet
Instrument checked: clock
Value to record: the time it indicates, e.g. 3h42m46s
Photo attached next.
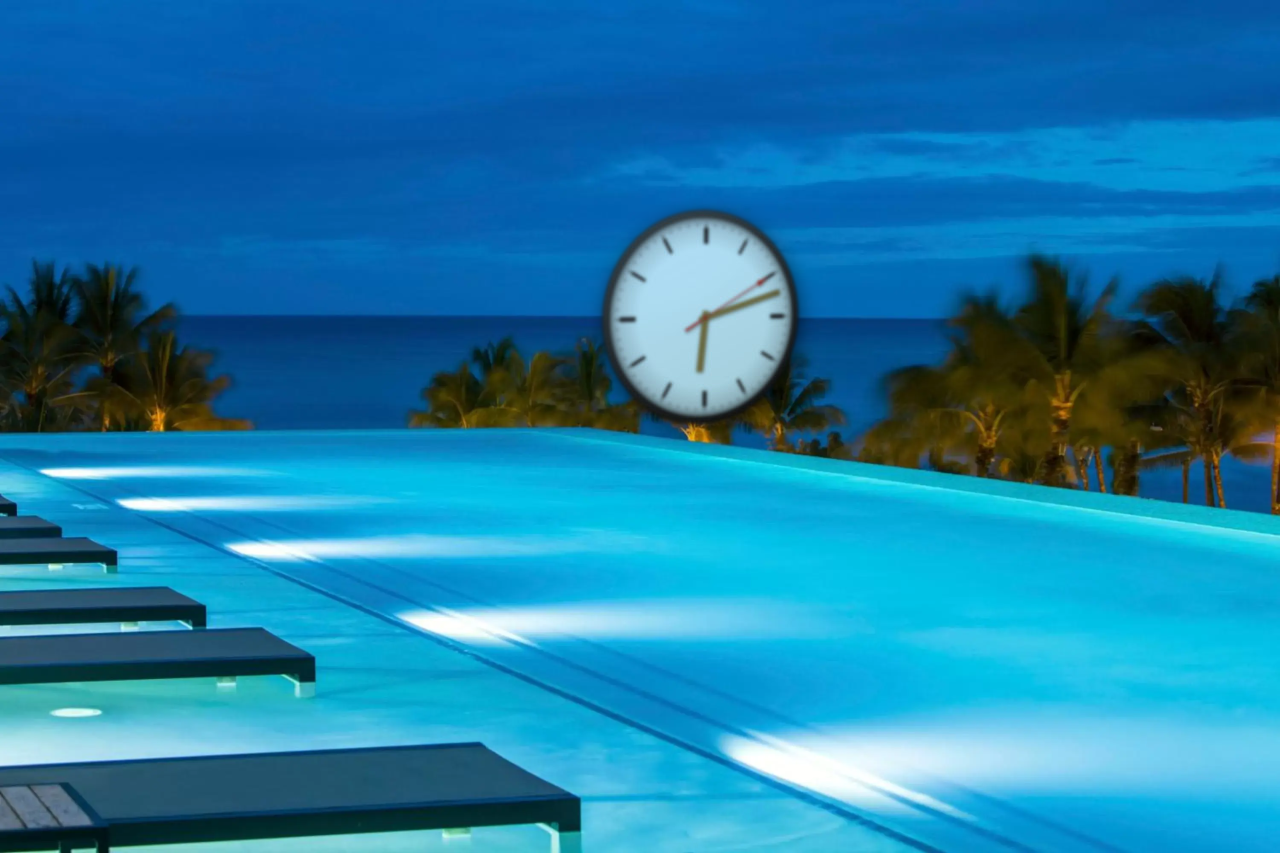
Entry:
6h12m10s
